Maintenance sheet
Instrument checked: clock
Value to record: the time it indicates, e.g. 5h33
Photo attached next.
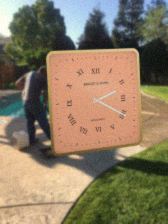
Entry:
2h20
